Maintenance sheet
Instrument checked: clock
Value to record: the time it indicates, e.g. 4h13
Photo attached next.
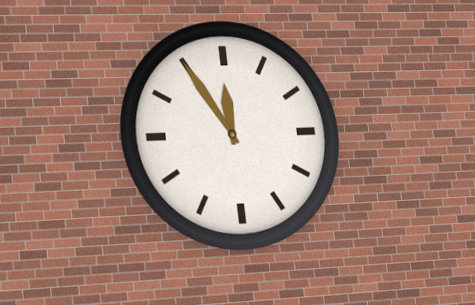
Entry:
11h55
